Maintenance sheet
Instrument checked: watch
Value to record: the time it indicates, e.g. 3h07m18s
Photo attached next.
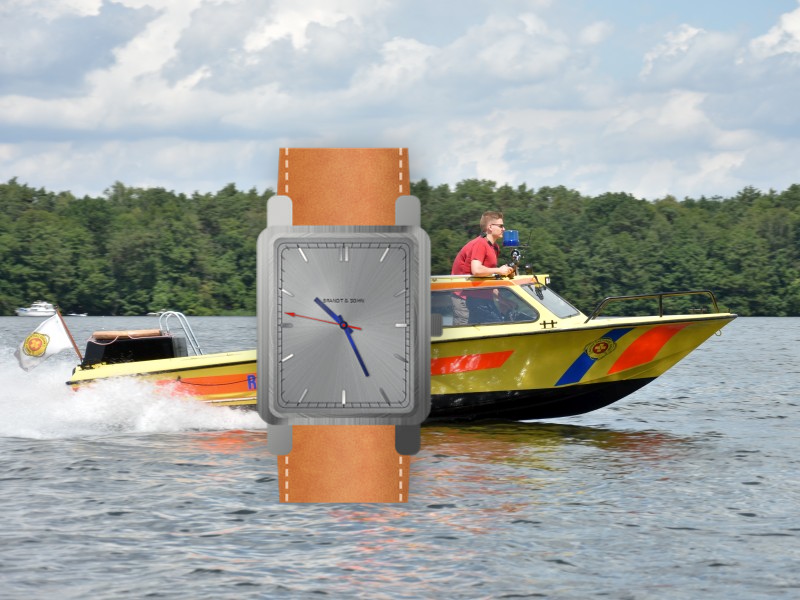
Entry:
10h25m47s
